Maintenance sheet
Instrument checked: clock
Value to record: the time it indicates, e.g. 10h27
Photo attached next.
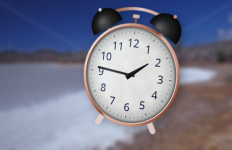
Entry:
1h46
